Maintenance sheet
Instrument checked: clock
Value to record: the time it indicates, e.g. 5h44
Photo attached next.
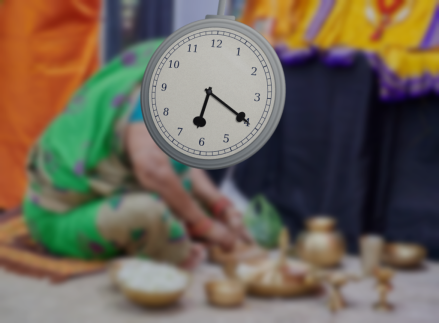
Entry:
6h20
